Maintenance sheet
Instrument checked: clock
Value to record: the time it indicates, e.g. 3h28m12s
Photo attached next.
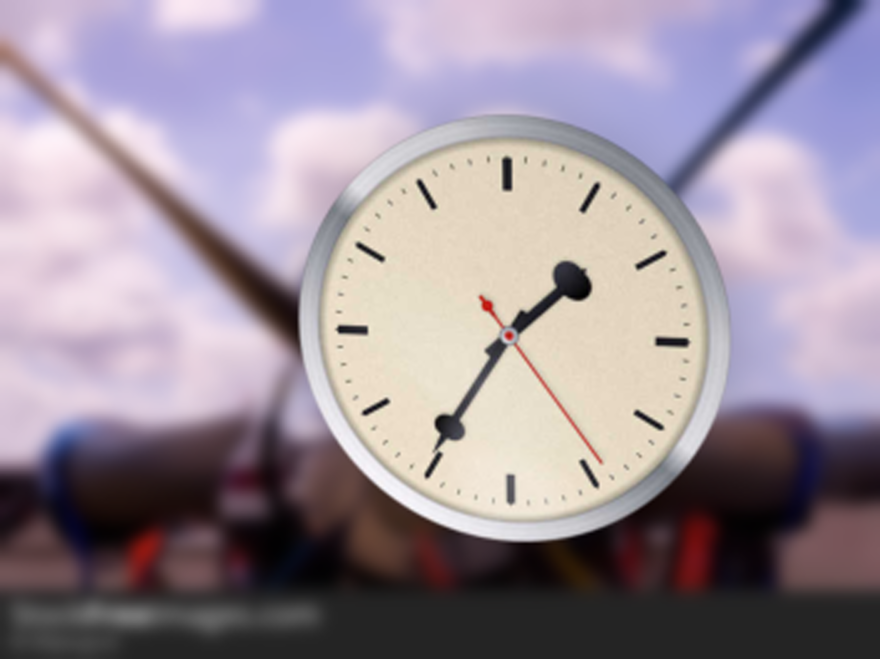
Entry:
1h35m24s
